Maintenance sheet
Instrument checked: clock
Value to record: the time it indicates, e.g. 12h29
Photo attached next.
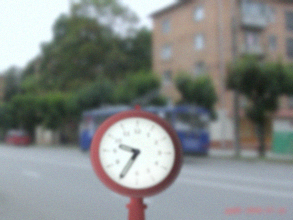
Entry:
9h35
